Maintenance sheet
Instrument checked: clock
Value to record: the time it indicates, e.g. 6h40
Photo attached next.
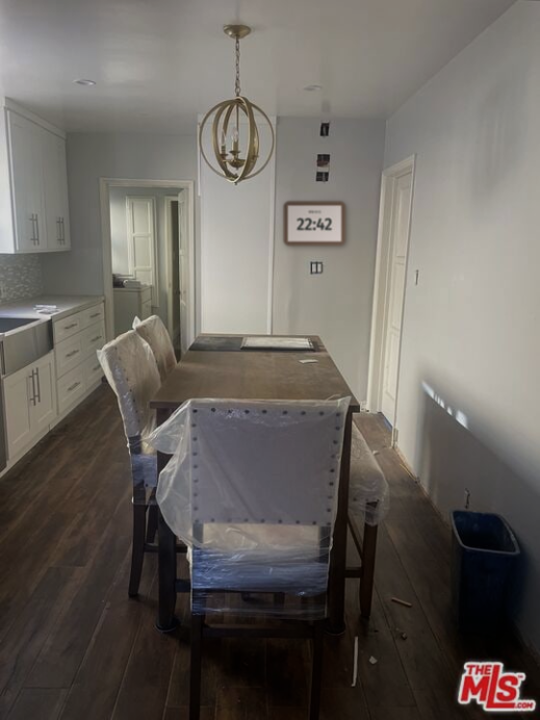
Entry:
22h42
